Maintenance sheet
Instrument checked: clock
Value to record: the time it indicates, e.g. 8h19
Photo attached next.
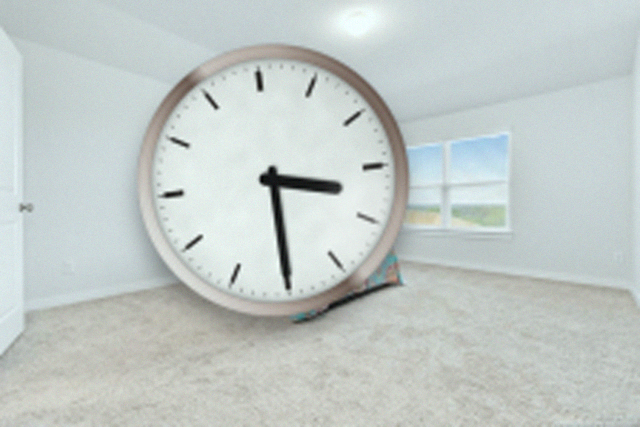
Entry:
3h30
